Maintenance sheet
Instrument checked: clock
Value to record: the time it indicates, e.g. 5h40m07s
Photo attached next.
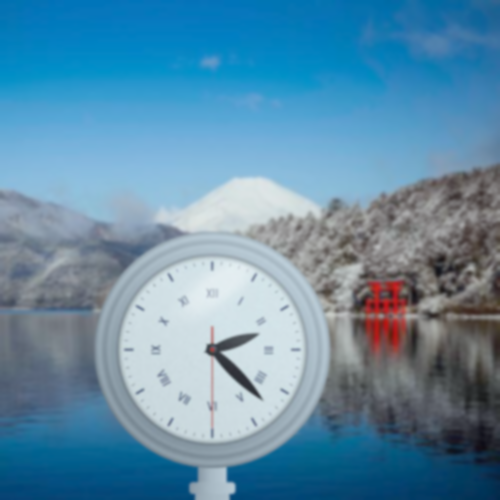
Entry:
2h22m30s
